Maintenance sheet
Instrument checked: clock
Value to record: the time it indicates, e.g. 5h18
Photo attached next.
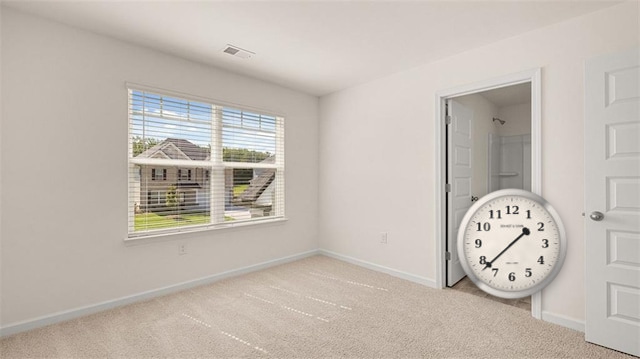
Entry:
1h38
